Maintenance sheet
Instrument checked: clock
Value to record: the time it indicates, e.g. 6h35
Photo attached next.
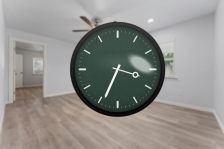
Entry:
3h34
